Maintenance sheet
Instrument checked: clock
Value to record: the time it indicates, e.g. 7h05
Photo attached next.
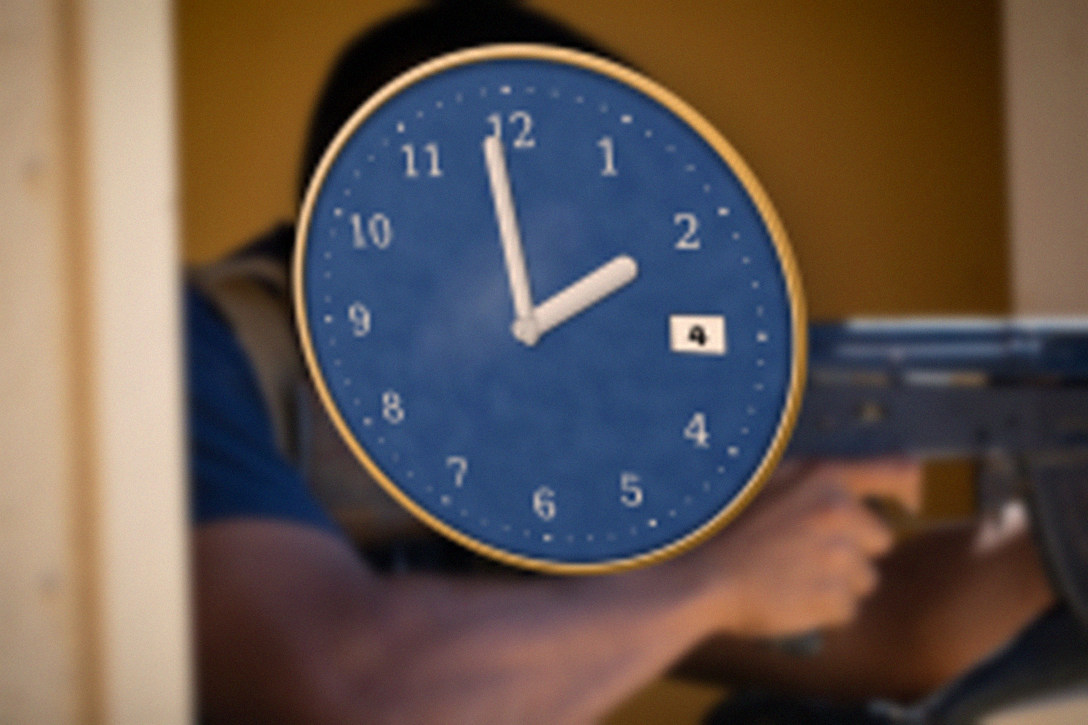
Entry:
1h59
